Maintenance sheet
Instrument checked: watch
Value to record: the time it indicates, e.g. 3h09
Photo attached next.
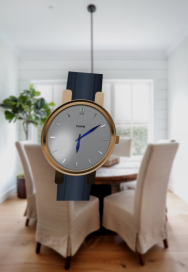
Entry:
6h09
